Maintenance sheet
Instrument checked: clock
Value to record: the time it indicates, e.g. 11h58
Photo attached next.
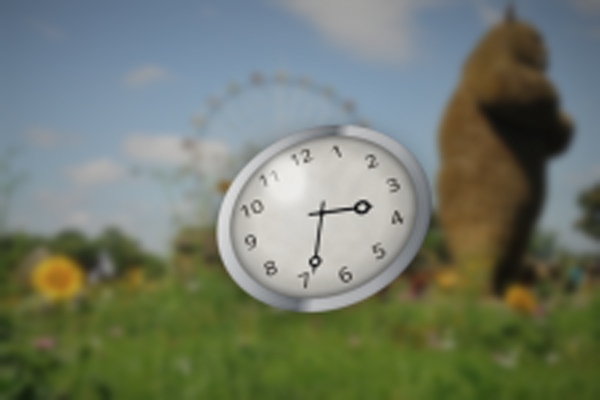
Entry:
3h34
